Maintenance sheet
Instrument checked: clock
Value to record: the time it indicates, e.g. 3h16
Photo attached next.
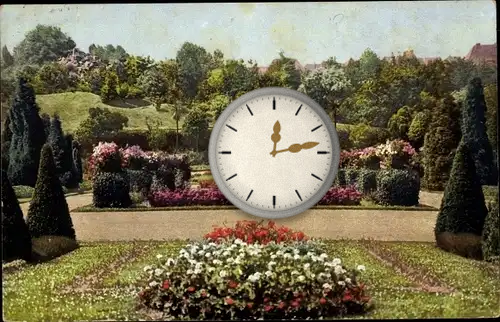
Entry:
12h13
